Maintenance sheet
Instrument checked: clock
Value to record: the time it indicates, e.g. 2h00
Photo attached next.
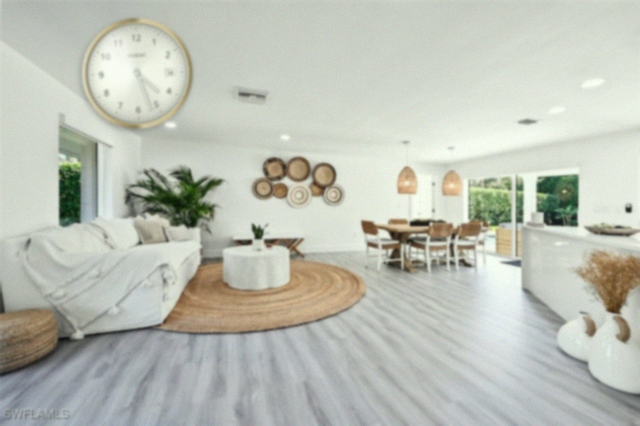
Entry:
4h27
